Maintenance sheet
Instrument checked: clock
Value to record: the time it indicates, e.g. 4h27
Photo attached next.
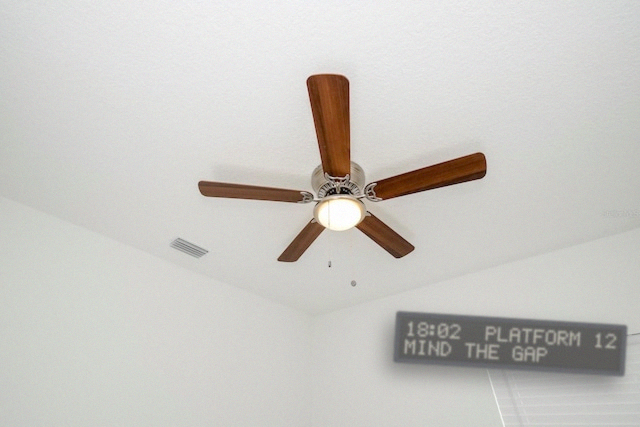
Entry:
18h02
